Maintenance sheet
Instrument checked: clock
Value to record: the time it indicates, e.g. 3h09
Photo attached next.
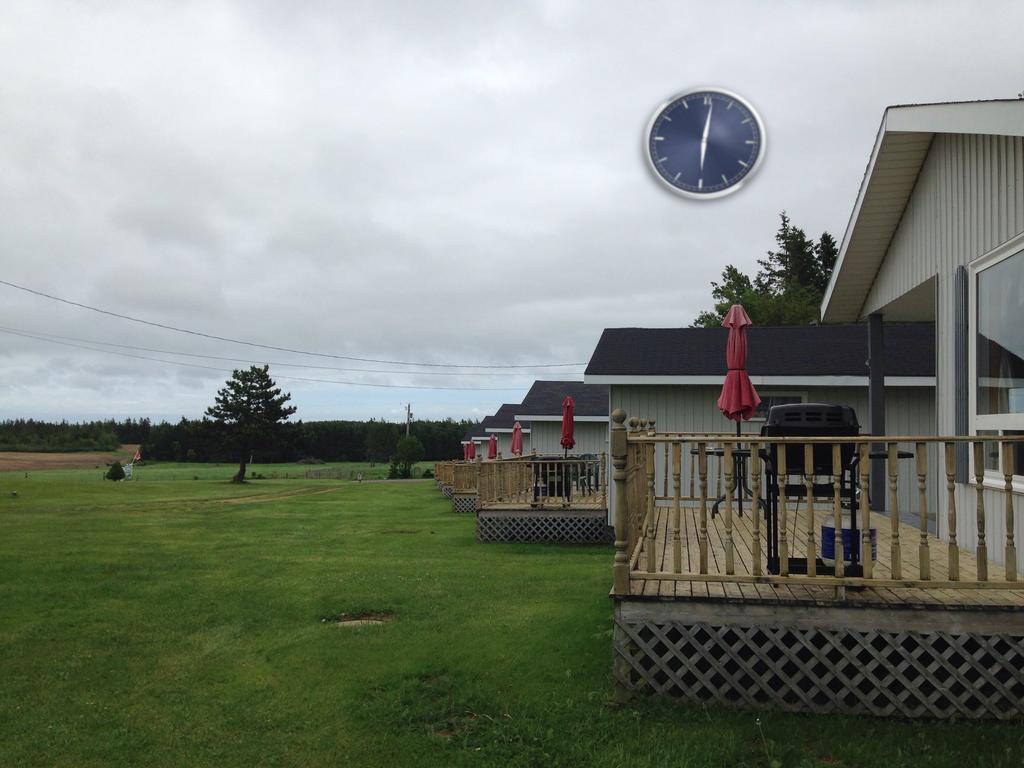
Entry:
6h01
